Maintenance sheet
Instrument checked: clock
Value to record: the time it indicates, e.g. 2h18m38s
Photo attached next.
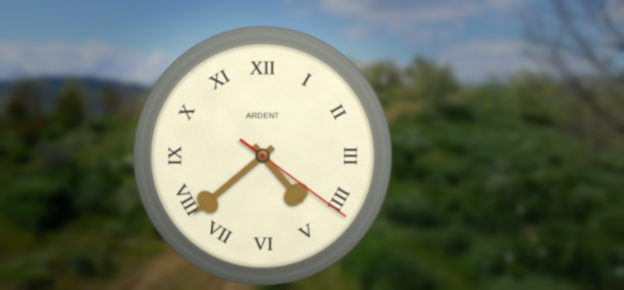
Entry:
4h38m21s
